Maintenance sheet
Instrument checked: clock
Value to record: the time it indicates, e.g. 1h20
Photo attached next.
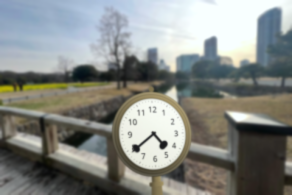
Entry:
4h39
